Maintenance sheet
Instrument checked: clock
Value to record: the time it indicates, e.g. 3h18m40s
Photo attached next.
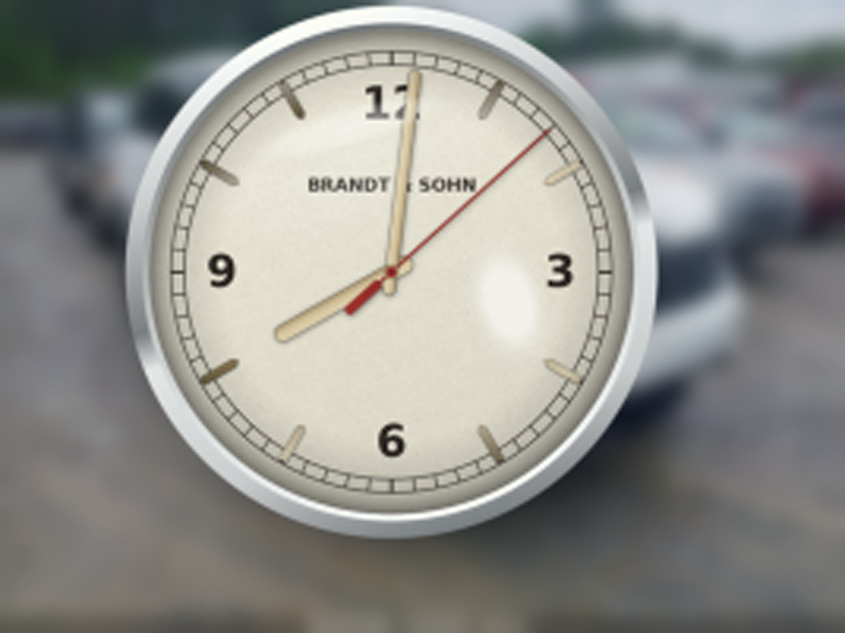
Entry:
8h01m08s
